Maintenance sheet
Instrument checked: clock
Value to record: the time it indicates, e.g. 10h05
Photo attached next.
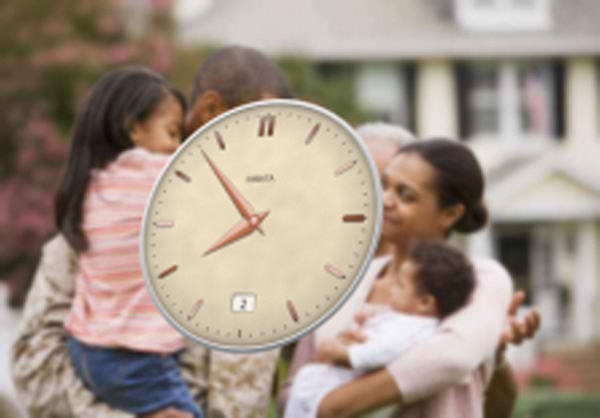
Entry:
7h53
